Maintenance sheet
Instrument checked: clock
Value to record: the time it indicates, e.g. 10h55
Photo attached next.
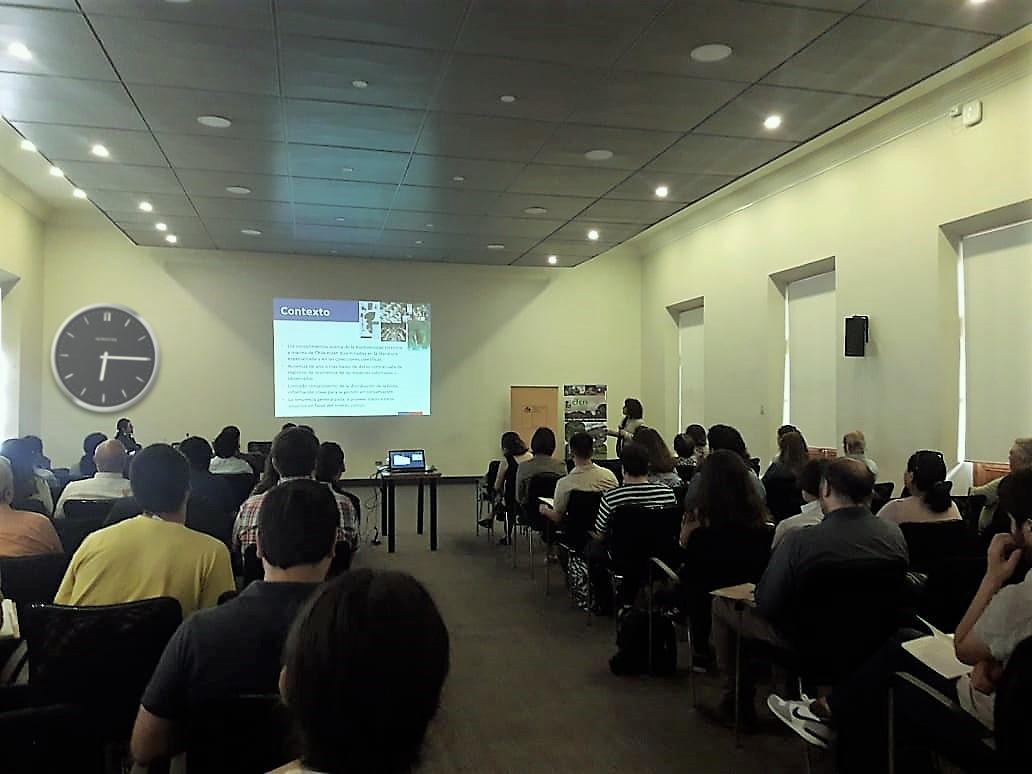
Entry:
6h15
